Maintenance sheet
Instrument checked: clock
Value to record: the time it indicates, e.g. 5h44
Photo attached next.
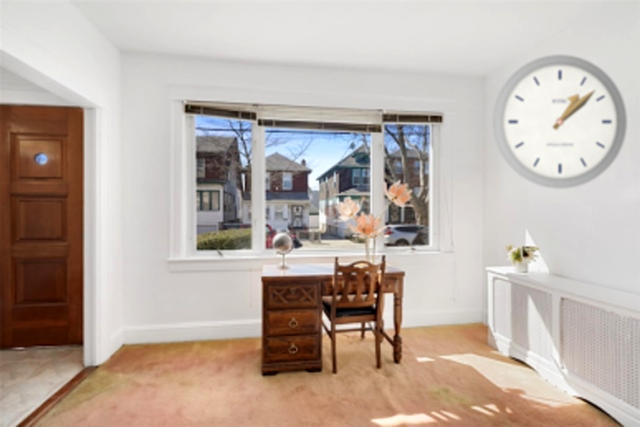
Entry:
1h08
